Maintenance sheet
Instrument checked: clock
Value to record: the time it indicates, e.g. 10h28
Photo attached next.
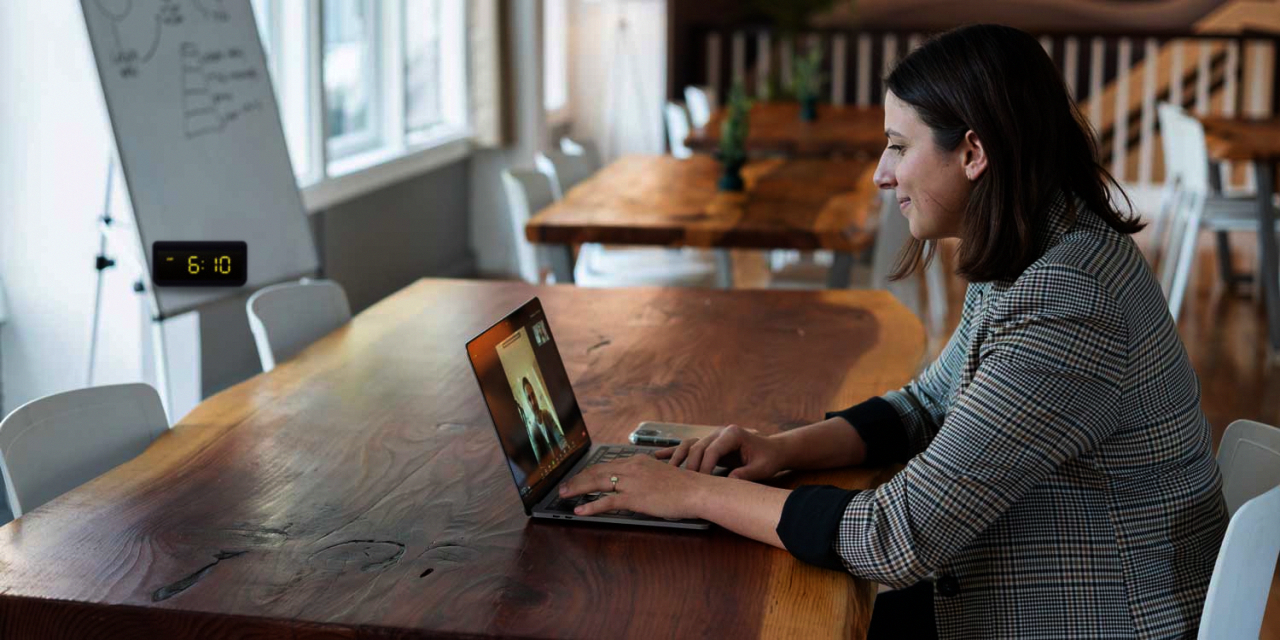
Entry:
6h10
